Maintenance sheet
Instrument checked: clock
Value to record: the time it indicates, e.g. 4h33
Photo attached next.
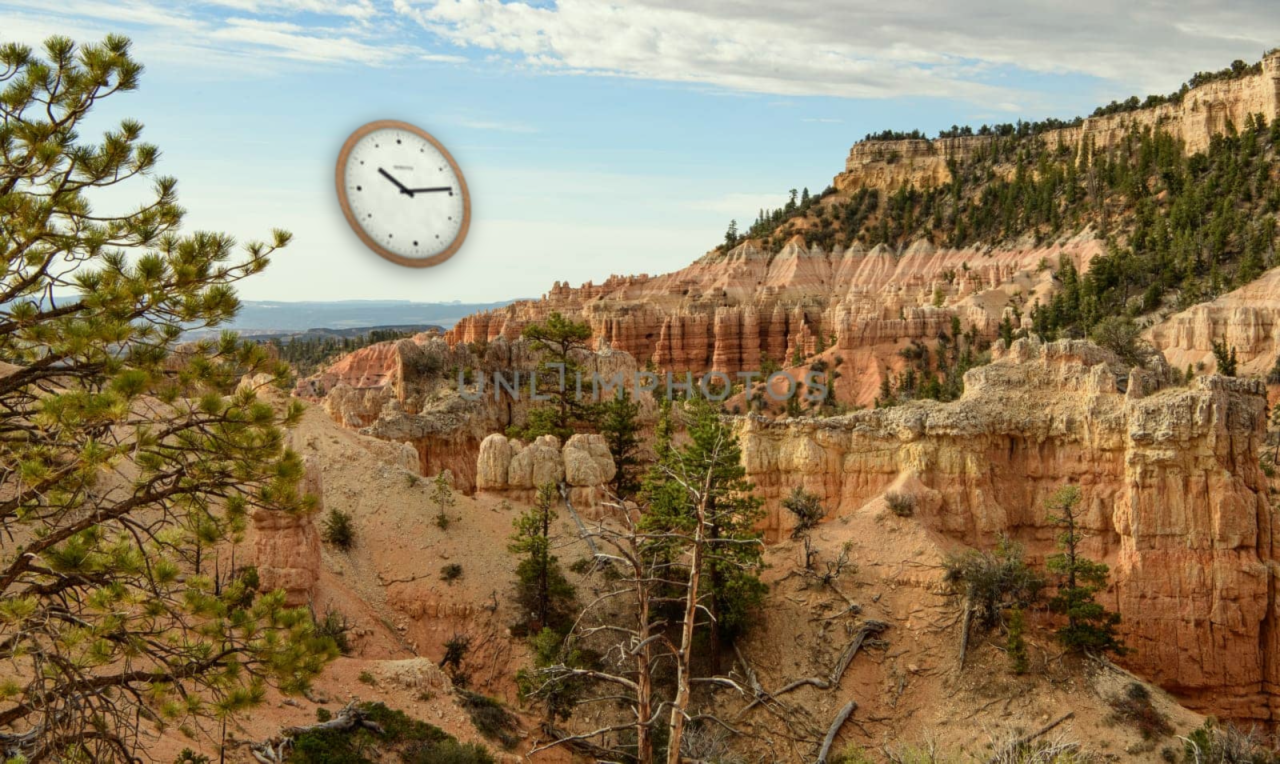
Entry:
10h14
